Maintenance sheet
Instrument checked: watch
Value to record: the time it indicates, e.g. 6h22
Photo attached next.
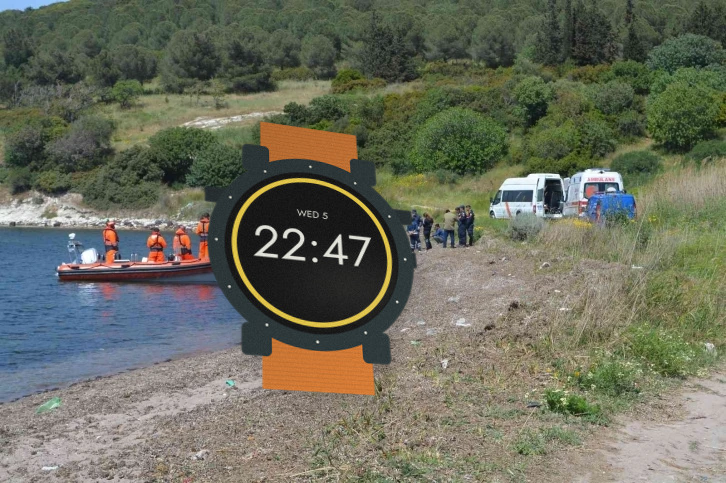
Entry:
22h47
